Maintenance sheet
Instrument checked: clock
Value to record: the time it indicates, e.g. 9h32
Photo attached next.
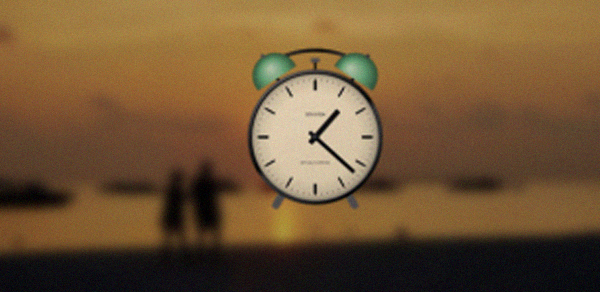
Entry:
1h22
